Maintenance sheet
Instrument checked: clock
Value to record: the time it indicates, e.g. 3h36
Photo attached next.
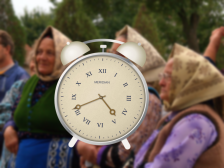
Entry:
4h41
